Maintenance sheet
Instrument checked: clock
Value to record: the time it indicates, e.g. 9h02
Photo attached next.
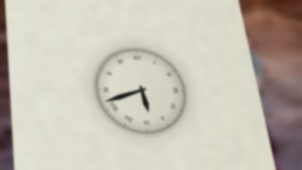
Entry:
5h42
